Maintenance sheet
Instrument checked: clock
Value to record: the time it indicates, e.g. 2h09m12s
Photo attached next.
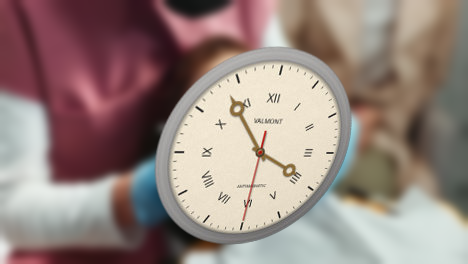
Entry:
3h53m30s
